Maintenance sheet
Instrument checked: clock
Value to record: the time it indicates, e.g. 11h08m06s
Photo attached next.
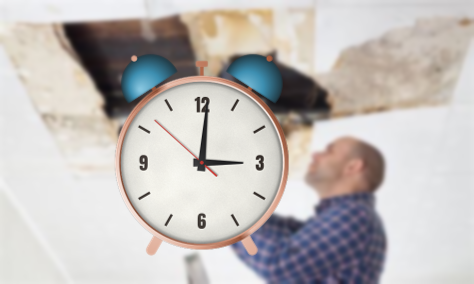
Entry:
3h00m52s
